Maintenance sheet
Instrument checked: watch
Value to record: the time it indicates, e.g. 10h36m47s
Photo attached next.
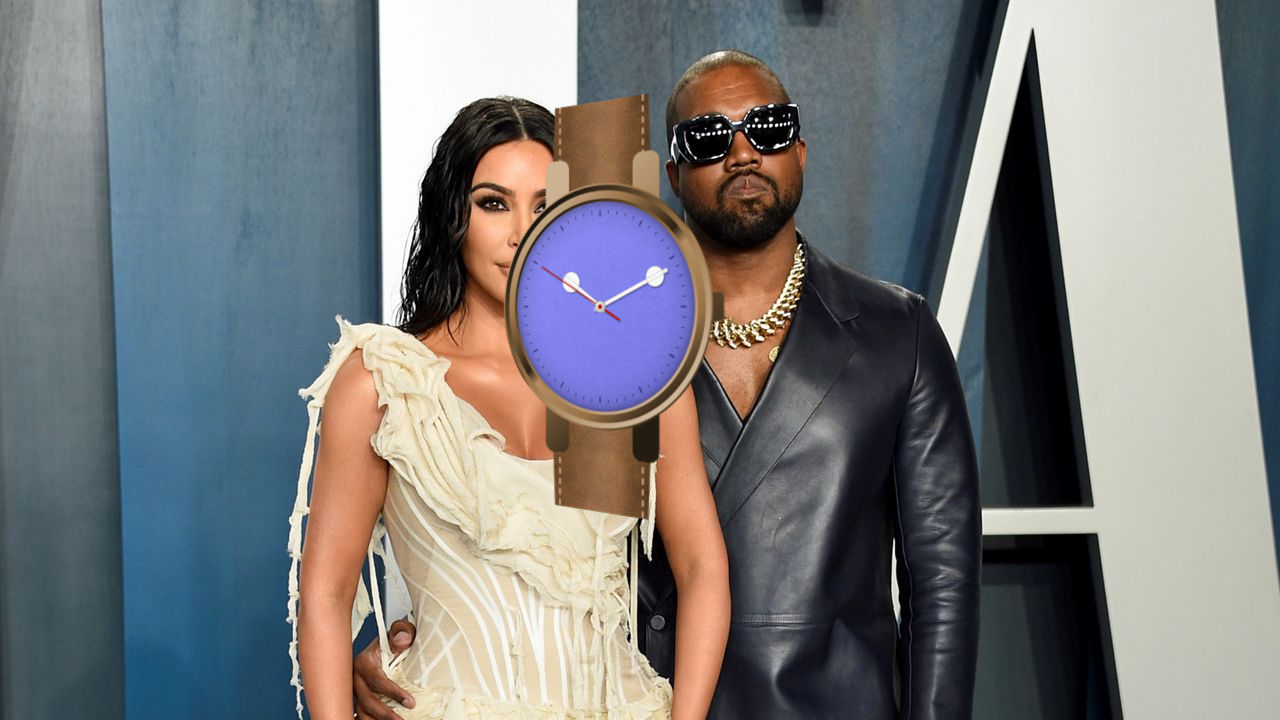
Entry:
10h10m50s
